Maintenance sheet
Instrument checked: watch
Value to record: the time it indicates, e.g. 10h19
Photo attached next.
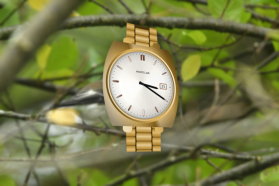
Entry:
3h20
